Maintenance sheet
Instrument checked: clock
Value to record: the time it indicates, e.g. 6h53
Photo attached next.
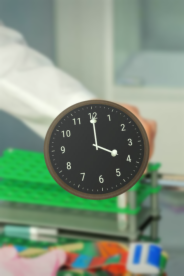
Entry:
4h00
